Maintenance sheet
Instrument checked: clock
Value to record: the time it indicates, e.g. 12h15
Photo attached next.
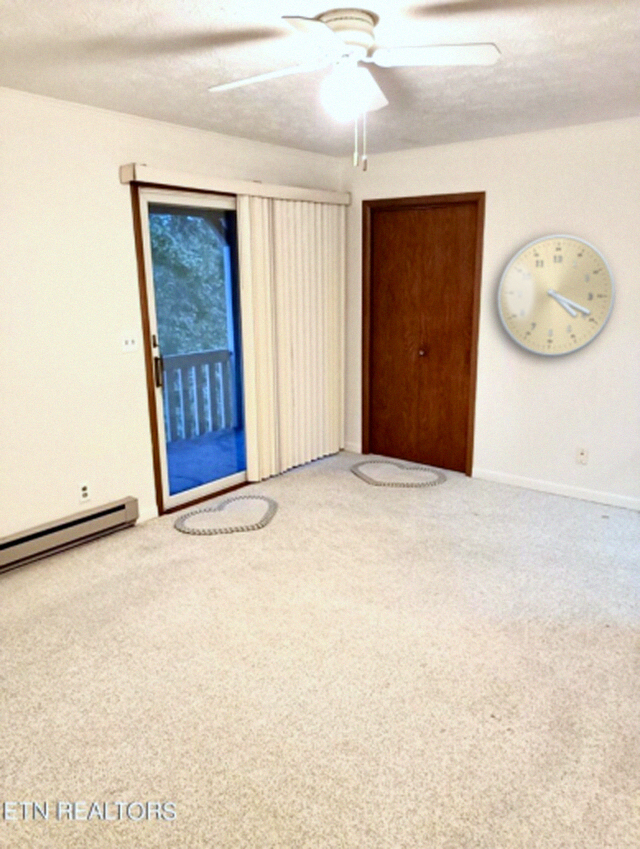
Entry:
4h19
